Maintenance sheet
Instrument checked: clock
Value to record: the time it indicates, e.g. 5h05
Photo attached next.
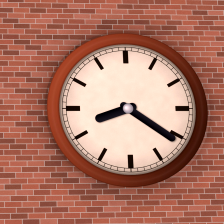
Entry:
8h21
